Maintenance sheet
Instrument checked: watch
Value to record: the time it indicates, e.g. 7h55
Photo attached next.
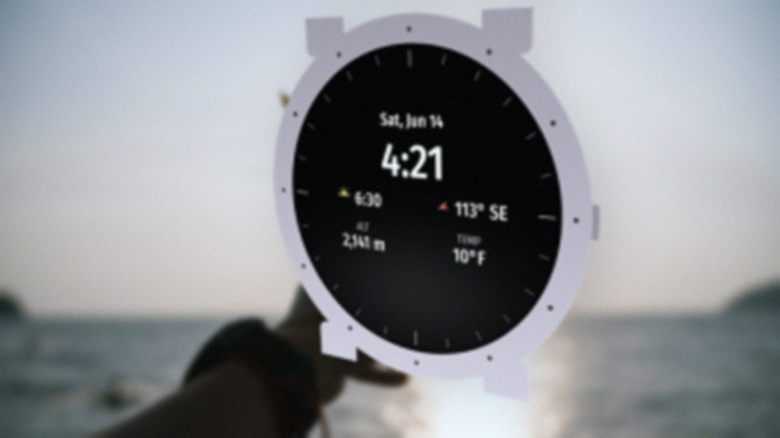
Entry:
4h21
